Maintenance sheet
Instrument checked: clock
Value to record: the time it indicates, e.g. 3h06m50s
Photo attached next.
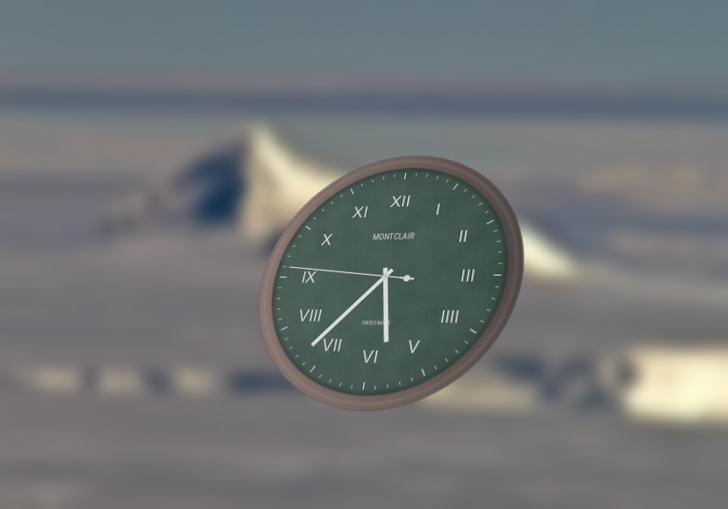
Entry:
5h36m46s
